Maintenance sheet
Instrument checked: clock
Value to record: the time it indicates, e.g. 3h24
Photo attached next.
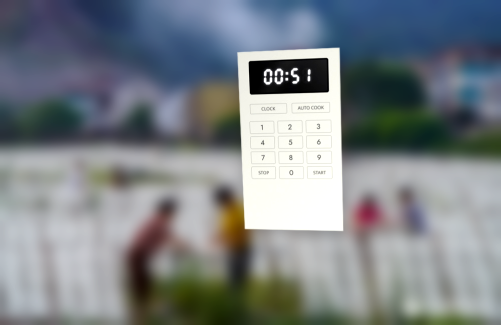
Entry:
0h51
